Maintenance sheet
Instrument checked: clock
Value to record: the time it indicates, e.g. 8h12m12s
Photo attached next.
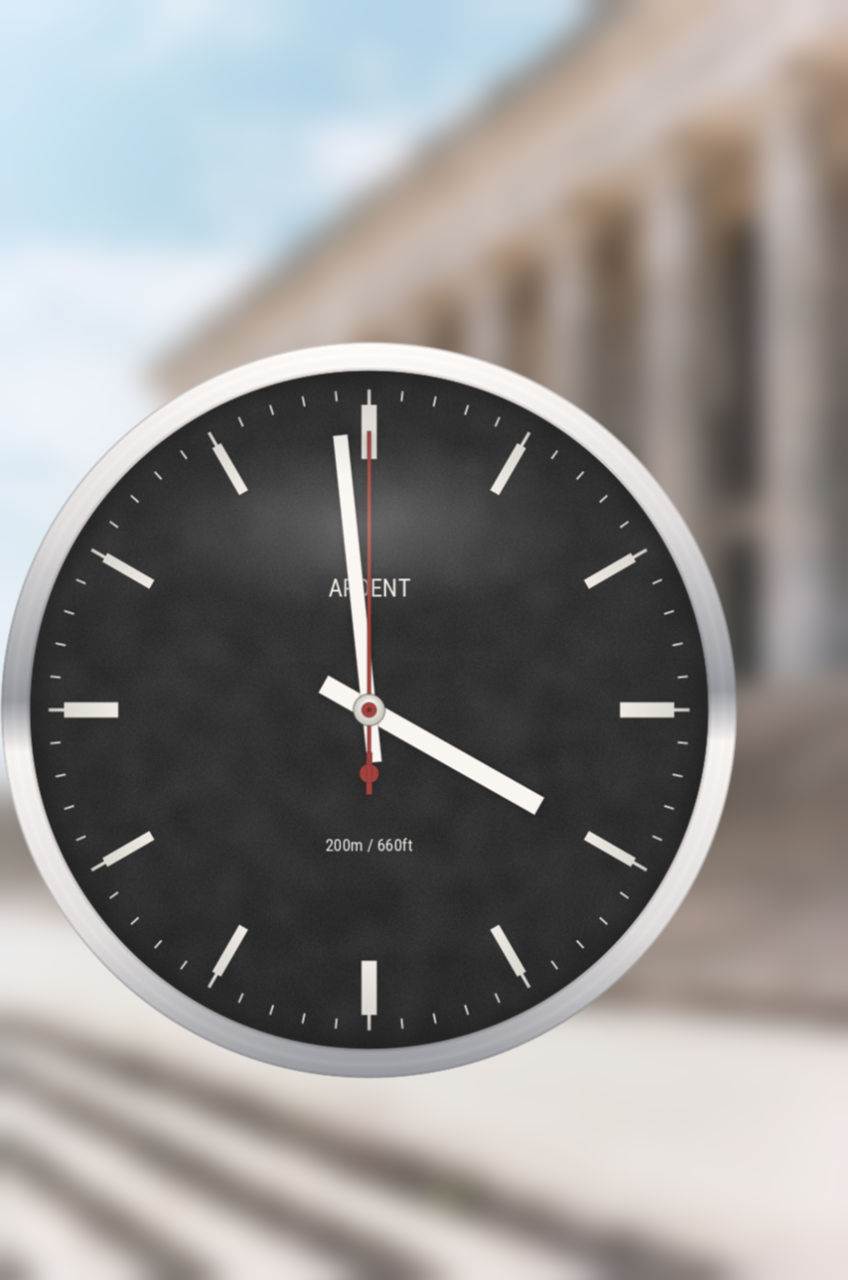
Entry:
3h59m00s
